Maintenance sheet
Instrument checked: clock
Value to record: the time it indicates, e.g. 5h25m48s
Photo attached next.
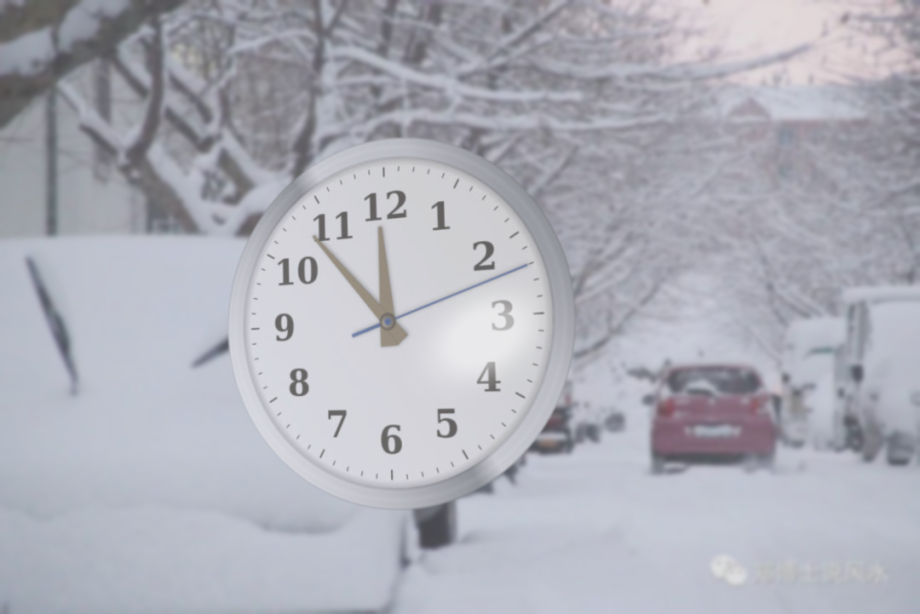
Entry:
11h53m12s
